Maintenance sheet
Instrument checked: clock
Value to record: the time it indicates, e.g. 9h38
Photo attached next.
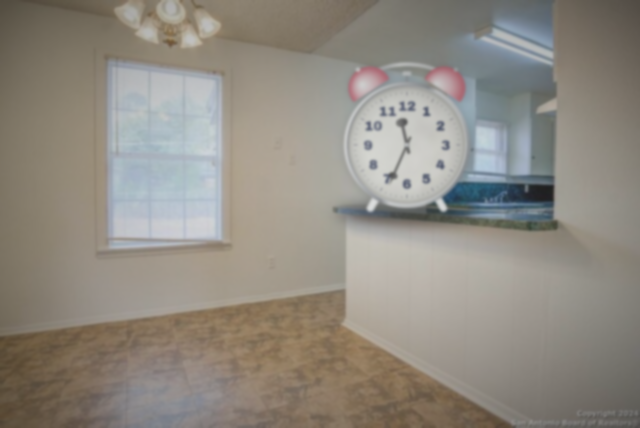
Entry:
11h34
